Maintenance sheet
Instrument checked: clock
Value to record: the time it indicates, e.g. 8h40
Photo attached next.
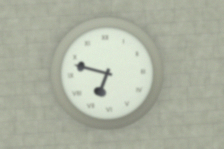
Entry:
6h48
